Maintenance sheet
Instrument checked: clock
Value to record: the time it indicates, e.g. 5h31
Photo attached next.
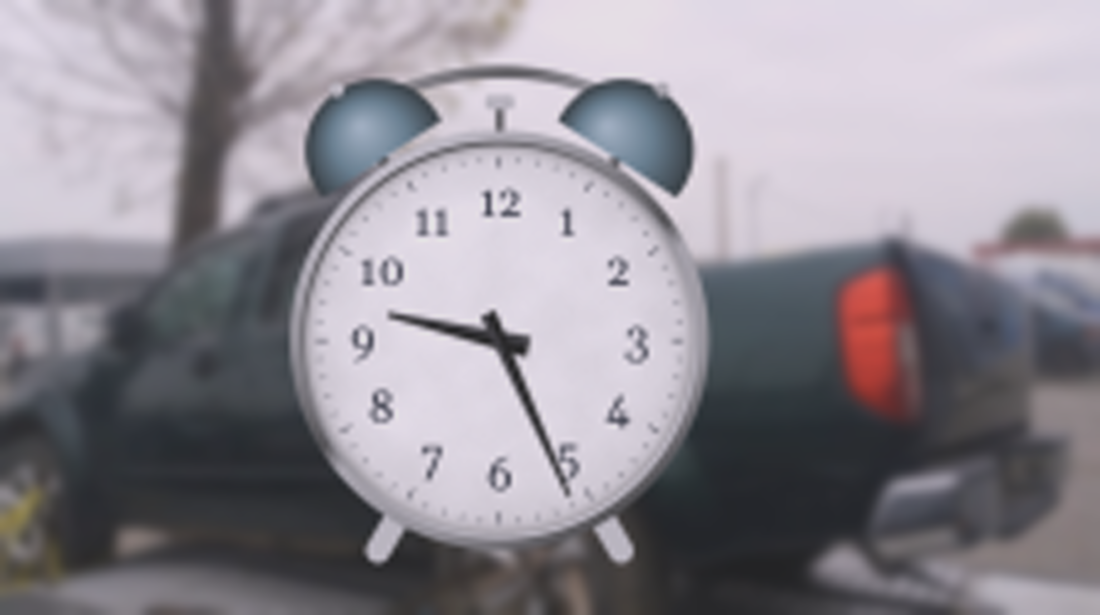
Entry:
9h26
